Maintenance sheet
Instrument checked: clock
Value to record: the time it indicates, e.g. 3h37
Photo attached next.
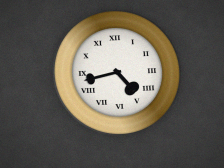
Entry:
4h43
